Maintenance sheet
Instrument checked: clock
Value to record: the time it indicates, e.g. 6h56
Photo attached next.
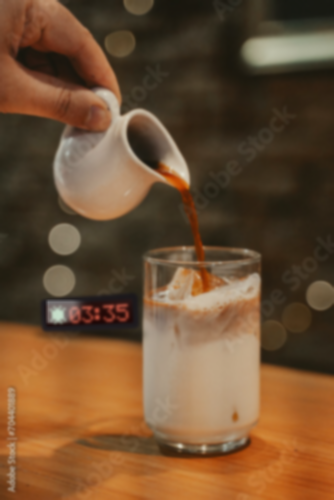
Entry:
3h35
